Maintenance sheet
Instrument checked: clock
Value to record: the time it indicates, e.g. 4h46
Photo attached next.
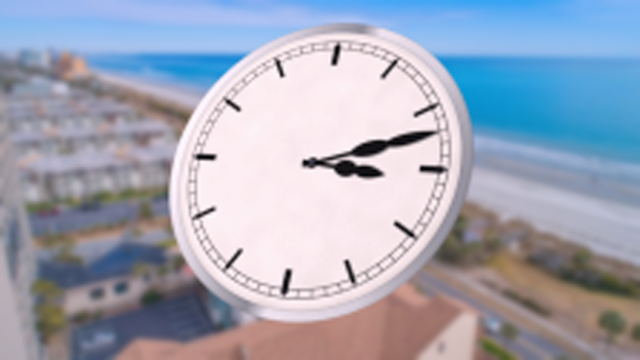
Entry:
3h12
